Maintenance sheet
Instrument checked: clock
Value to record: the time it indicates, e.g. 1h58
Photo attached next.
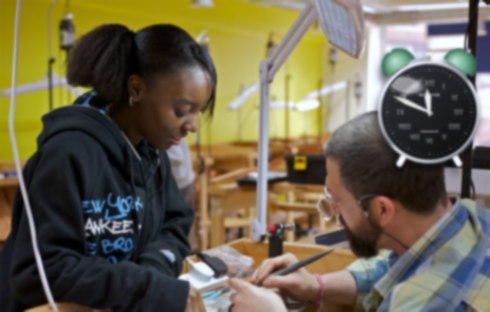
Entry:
11h49
